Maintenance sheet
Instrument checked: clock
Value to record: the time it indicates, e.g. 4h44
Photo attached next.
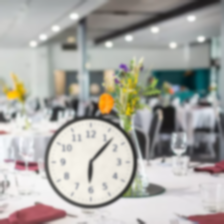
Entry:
6h07
